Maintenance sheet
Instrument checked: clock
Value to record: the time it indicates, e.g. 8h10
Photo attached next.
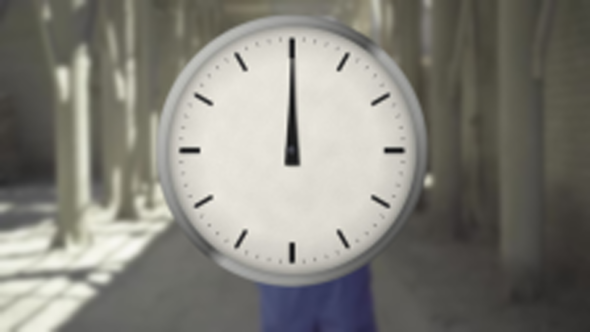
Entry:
12h00
